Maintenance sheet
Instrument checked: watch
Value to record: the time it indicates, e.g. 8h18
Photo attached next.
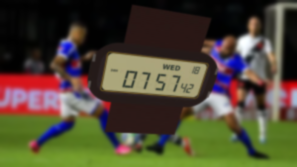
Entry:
7h57
